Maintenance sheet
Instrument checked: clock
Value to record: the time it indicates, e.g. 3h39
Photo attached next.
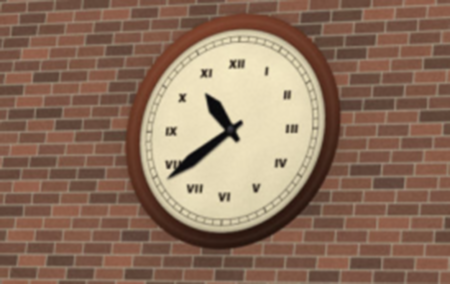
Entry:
10h39
